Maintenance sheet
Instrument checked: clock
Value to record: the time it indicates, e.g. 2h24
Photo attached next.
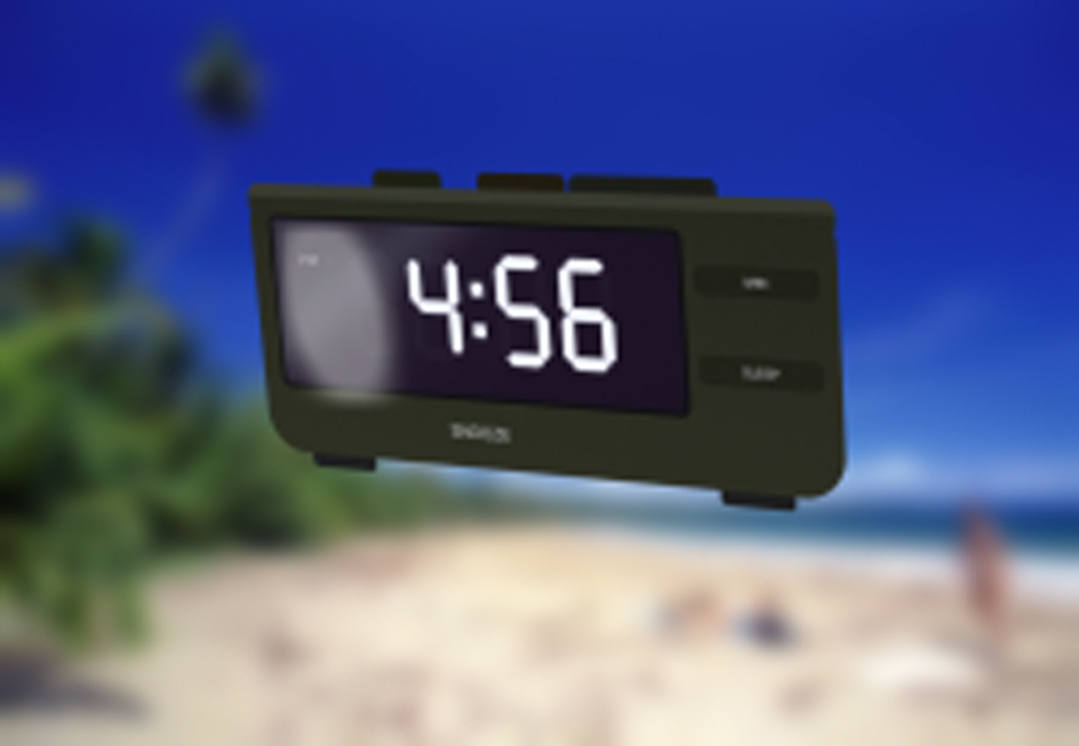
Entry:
4h56
